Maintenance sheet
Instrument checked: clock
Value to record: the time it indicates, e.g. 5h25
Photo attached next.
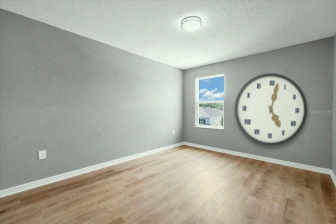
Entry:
5h02
